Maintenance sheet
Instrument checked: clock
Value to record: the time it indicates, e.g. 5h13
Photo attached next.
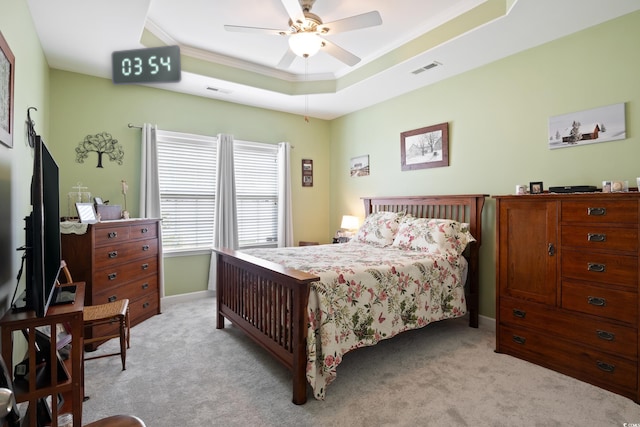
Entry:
3h54
